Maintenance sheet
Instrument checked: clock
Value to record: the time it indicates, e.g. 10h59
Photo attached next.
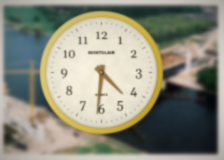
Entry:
4h31
